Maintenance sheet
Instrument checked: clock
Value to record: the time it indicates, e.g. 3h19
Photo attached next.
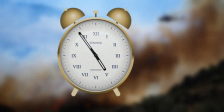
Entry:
4h54
